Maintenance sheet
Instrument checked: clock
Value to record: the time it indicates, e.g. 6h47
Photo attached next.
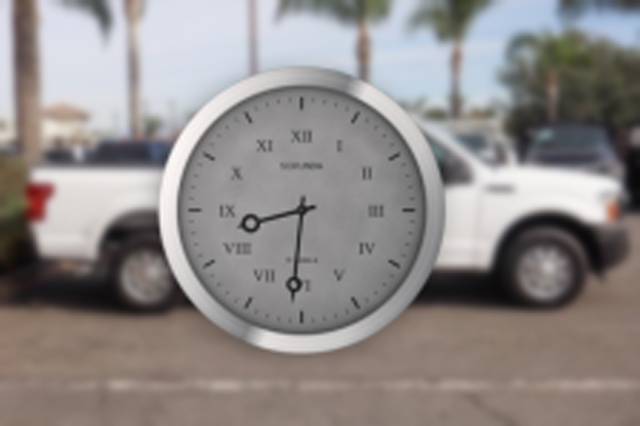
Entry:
8h31
